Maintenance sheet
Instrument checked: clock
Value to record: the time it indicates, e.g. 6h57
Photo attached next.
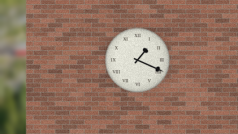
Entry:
1h19
